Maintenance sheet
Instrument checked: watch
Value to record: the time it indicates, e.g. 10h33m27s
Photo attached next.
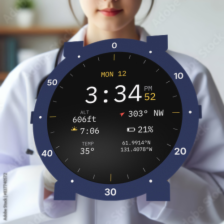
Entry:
3h34m52s
